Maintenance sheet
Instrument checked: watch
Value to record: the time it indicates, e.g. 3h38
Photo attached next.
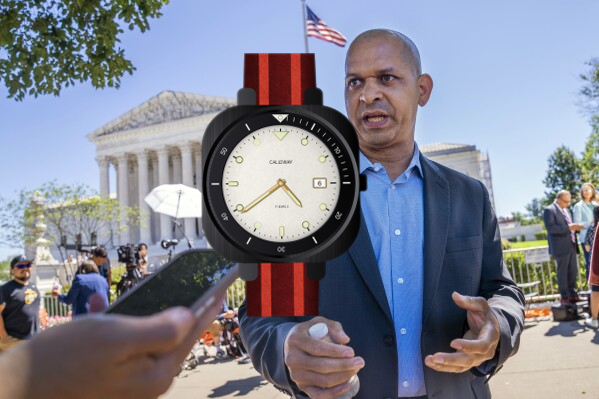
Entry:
4h39
